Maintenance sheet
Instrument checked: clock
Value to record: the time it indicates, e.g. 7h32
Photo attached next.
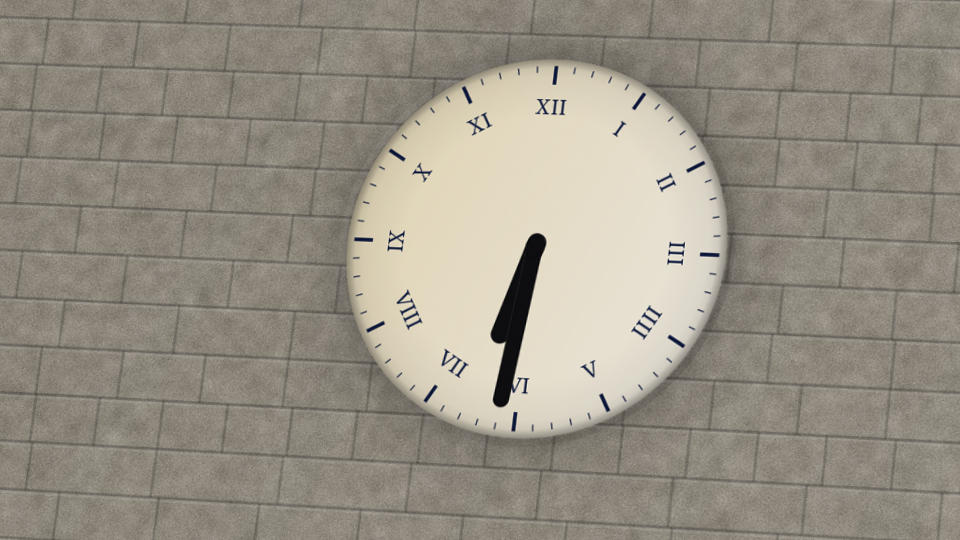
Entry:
6h31
